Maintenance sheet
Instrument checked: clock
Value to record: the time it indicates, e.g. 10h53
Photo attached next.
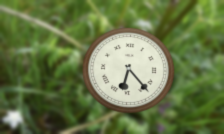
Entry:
6h23
